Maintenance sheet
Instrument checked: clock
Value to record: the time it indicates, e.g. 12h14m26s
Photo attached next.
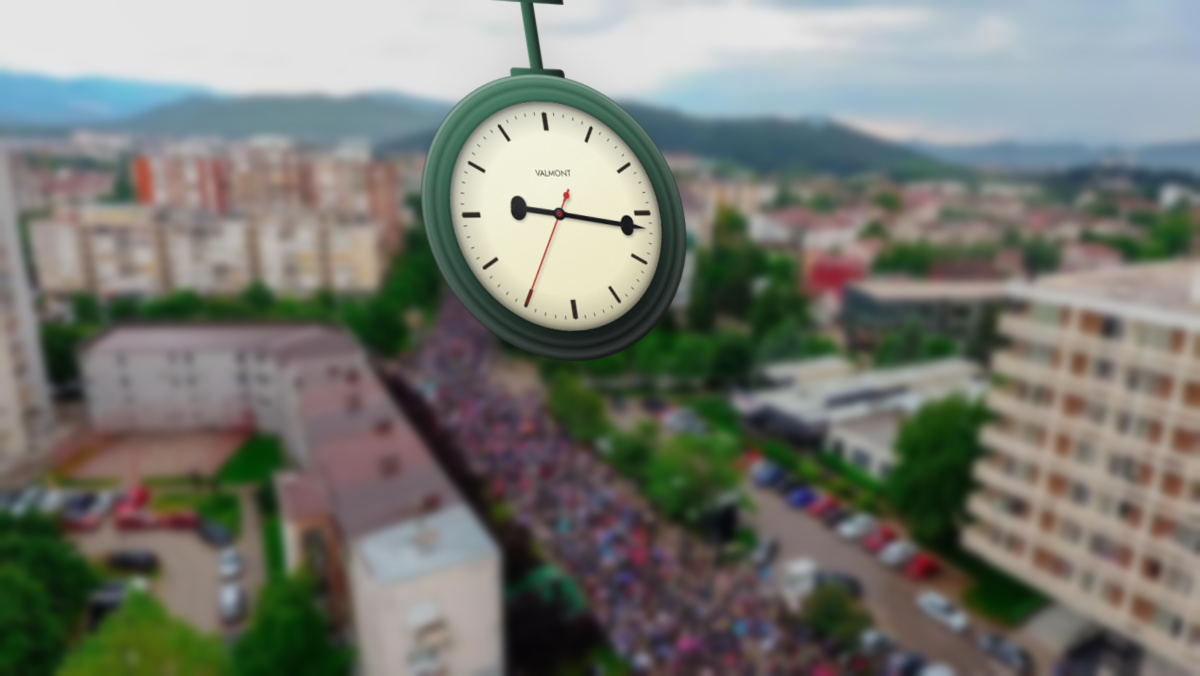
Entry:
9h16m35s
